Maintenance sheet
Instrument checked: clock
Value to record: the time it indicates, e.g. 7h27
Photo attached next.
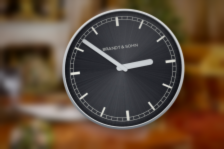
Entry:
2h52
